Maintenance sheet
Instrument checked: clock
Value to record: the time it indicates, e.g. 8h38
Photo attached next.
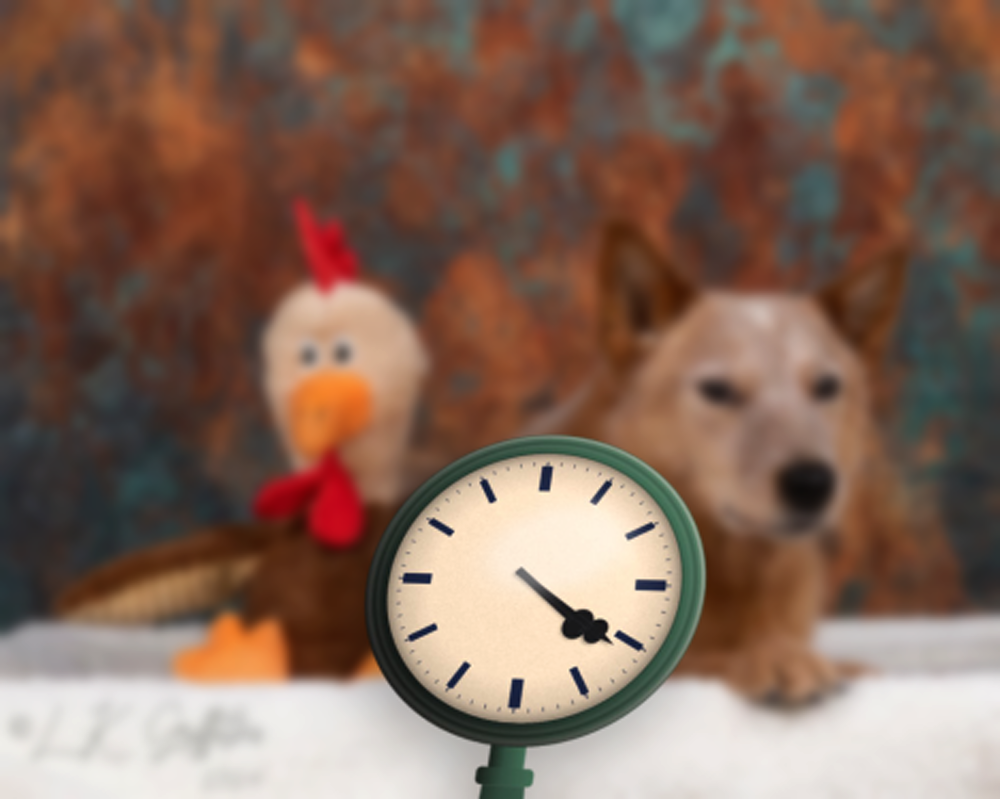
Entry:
4h21
